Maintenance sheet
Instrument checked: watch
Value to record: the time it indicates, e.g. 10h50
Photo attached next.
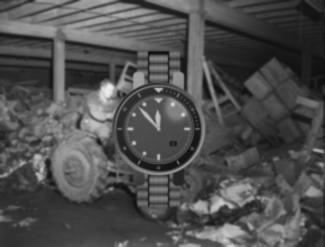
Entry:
11h53
